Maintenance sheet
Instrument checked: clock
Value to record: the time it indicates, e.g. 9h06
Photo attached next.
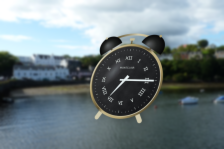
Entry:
7h15
